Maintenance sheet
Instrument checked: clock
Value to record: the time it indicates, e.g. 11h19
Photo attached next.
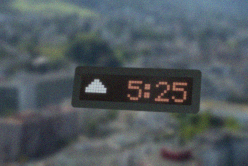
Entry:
5h25
